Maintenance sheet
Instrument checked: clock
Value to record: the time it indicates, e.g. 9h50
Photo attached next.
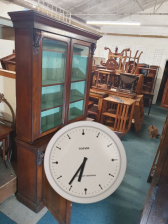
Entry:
6h36
